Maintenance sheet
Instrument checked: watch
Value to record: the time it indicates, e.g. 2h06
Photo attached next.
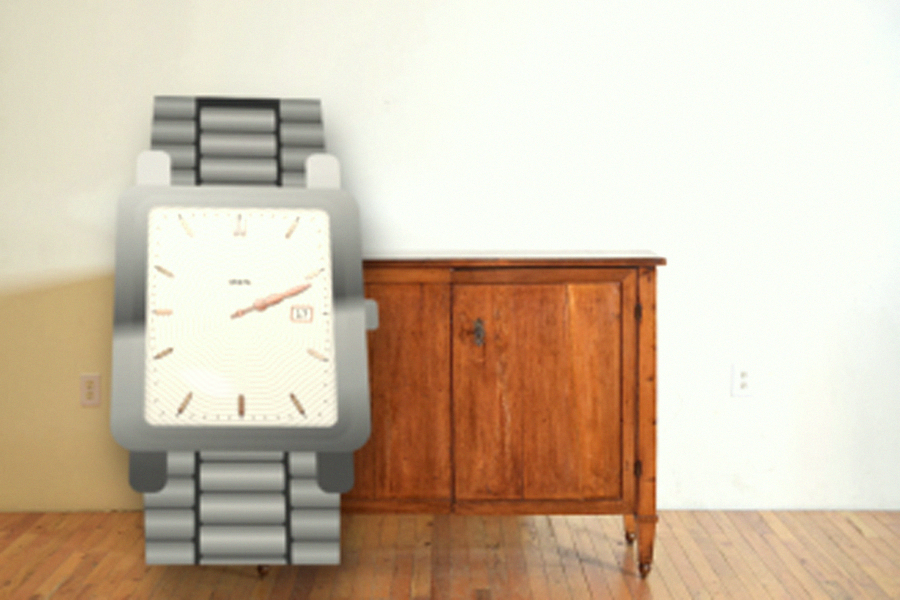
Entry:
2h11
